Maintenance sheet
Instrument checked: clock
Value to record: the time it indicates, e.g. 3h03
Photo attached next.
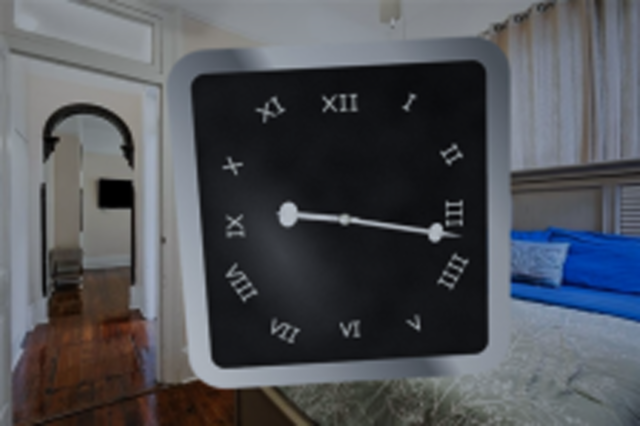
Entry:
9h17
